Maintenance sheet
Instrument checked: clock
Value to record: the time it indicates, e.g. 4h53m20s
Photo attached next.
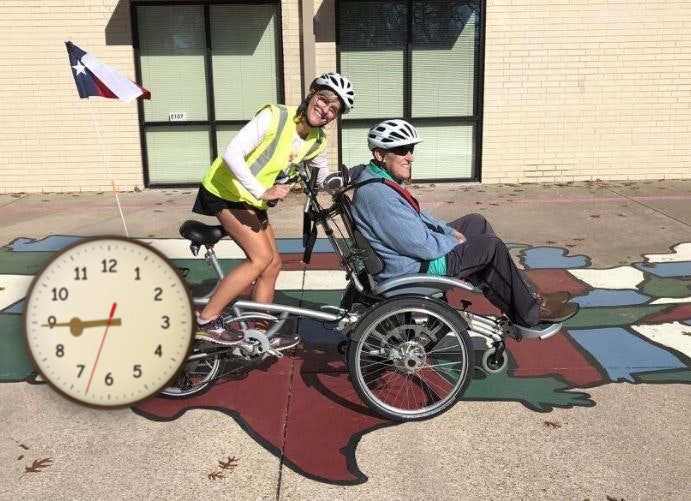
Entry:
8h44m33s
